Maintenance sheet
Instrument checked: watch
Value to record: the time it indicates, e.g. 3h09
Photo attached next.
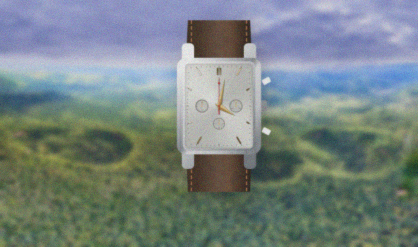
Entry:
4h02
